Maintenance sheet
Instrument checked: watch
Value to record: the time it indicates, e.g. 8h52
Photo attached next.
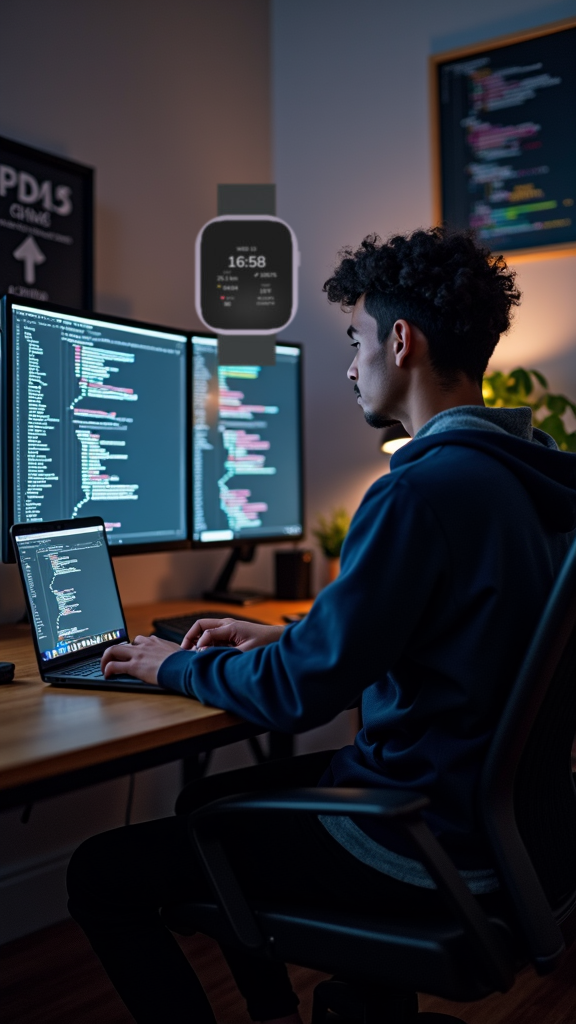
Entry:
16h58
